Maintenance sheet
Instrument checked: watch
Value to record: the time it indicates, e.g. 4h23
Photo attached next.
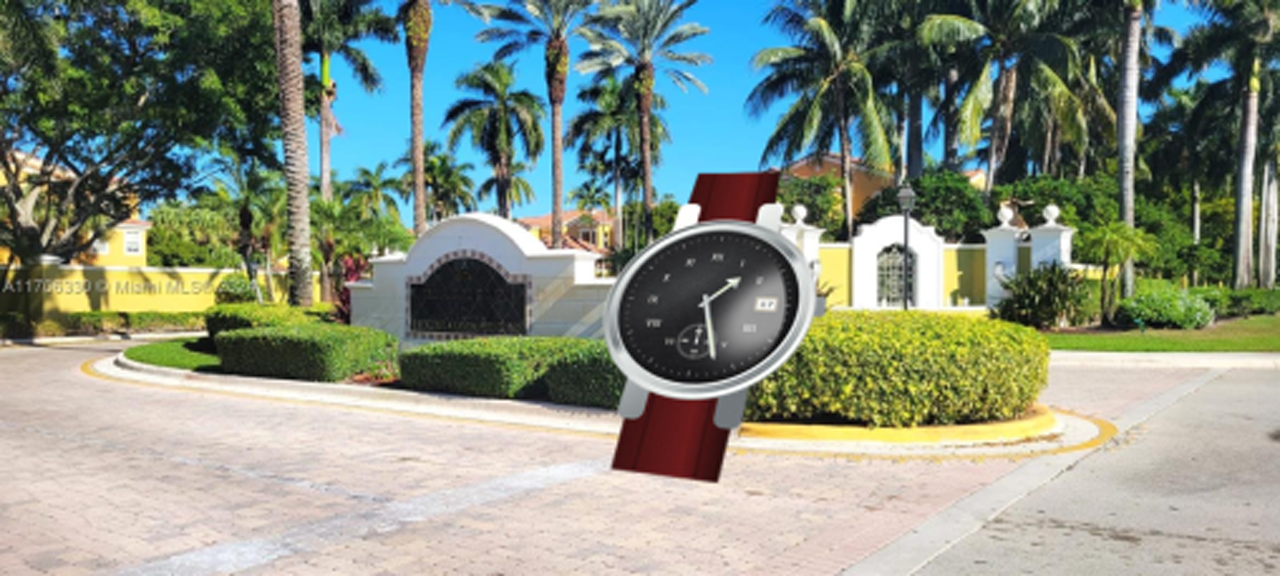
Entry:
1h27
